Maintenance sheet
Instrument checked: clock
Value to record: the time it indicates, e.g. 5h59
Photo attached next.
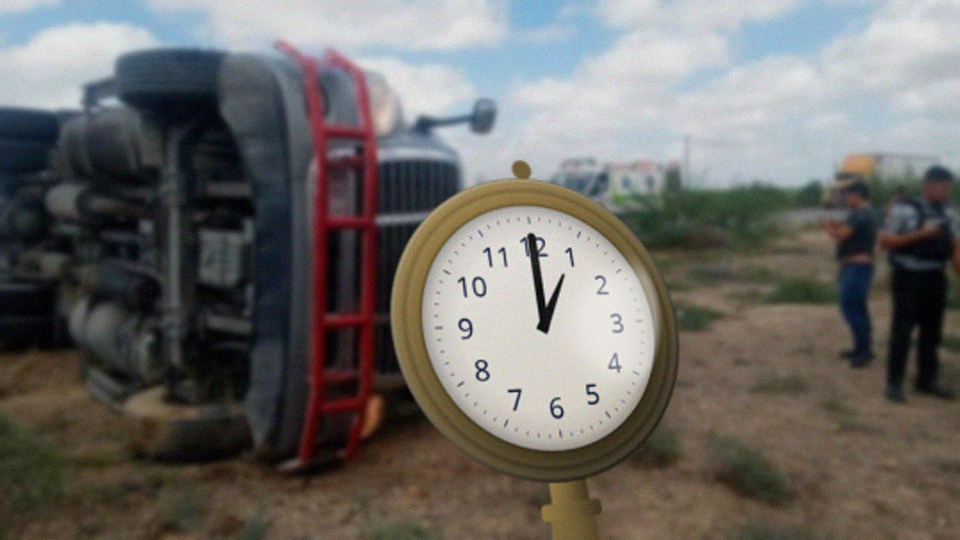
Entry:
1h00
